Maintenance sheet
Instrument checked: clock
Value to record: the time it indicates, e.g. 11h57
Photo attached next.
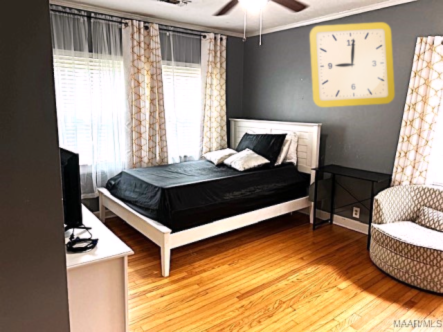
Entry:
9h01
